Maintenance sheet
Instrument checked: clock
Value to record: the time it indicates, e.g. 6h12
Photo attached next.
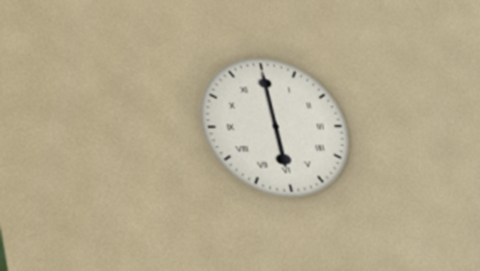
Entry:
6h00
